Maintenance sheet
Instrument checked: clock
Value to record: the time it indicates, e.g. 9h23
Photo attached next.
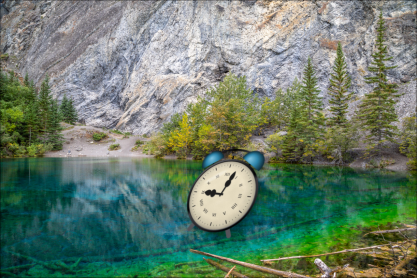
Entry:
9h03
